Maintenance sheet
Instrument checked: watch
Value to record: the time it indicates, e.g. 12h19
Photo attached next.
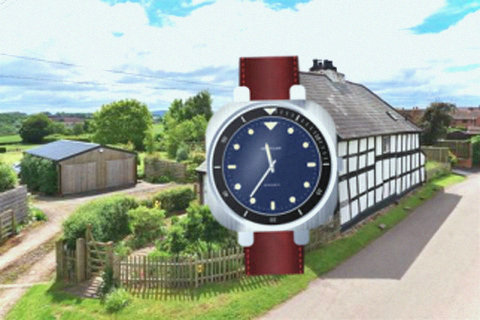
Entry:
11h36
